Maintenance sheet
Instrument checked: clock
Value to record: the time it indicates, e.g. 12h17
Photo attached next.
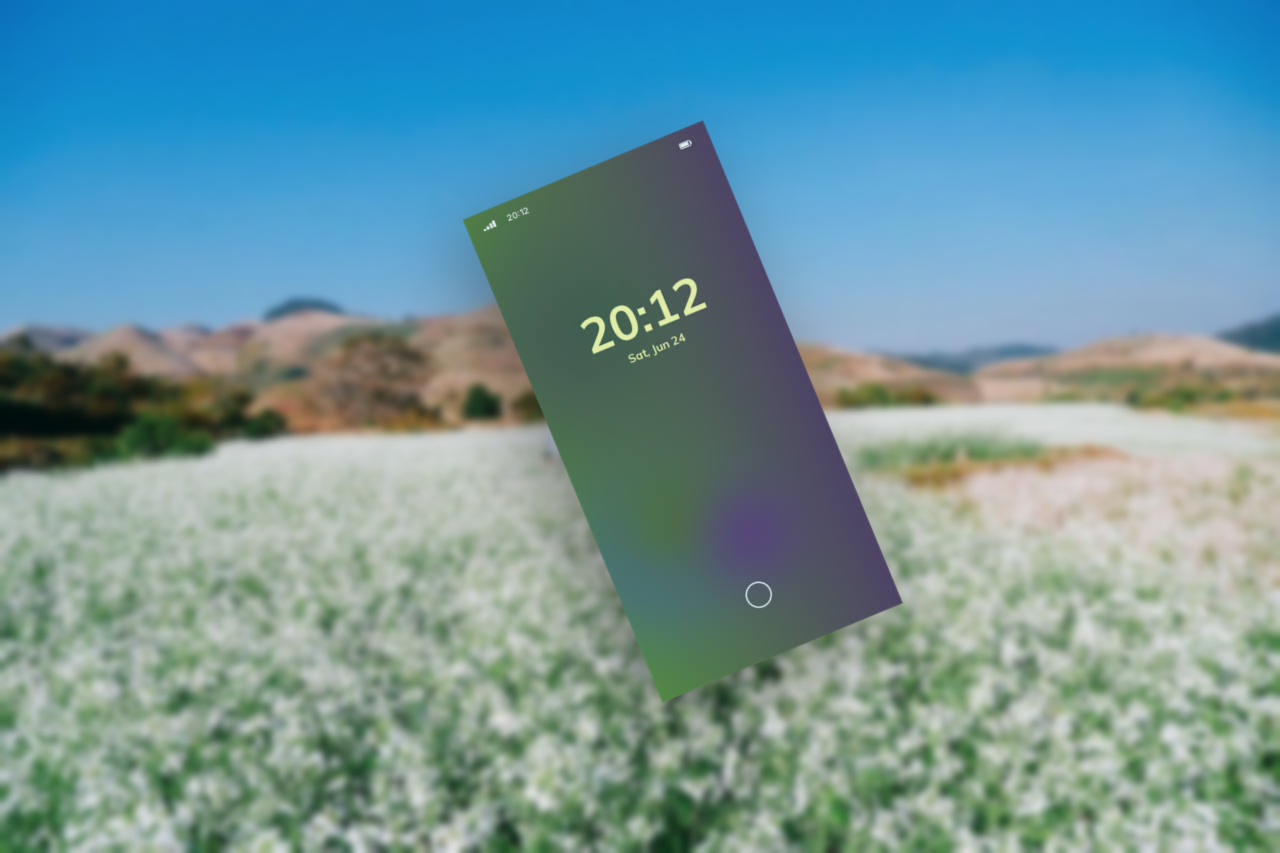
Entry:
20h12
